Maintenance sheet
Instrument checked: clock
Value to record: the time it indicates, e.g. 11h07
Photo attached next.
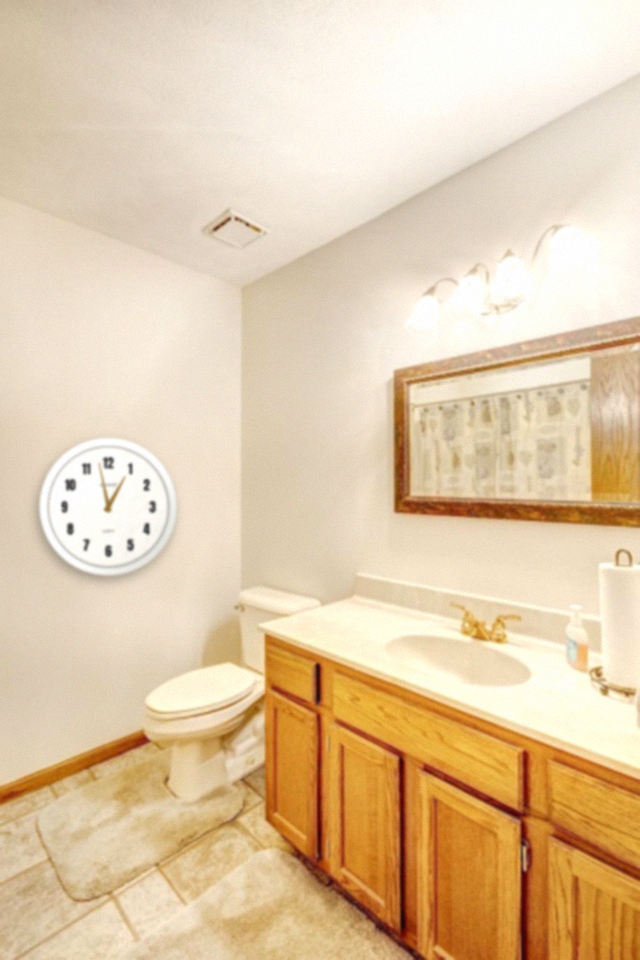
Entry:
12h58
